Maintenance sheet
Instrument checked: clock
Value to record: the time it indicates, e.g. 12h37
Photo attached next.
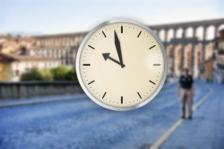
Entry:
9h58
